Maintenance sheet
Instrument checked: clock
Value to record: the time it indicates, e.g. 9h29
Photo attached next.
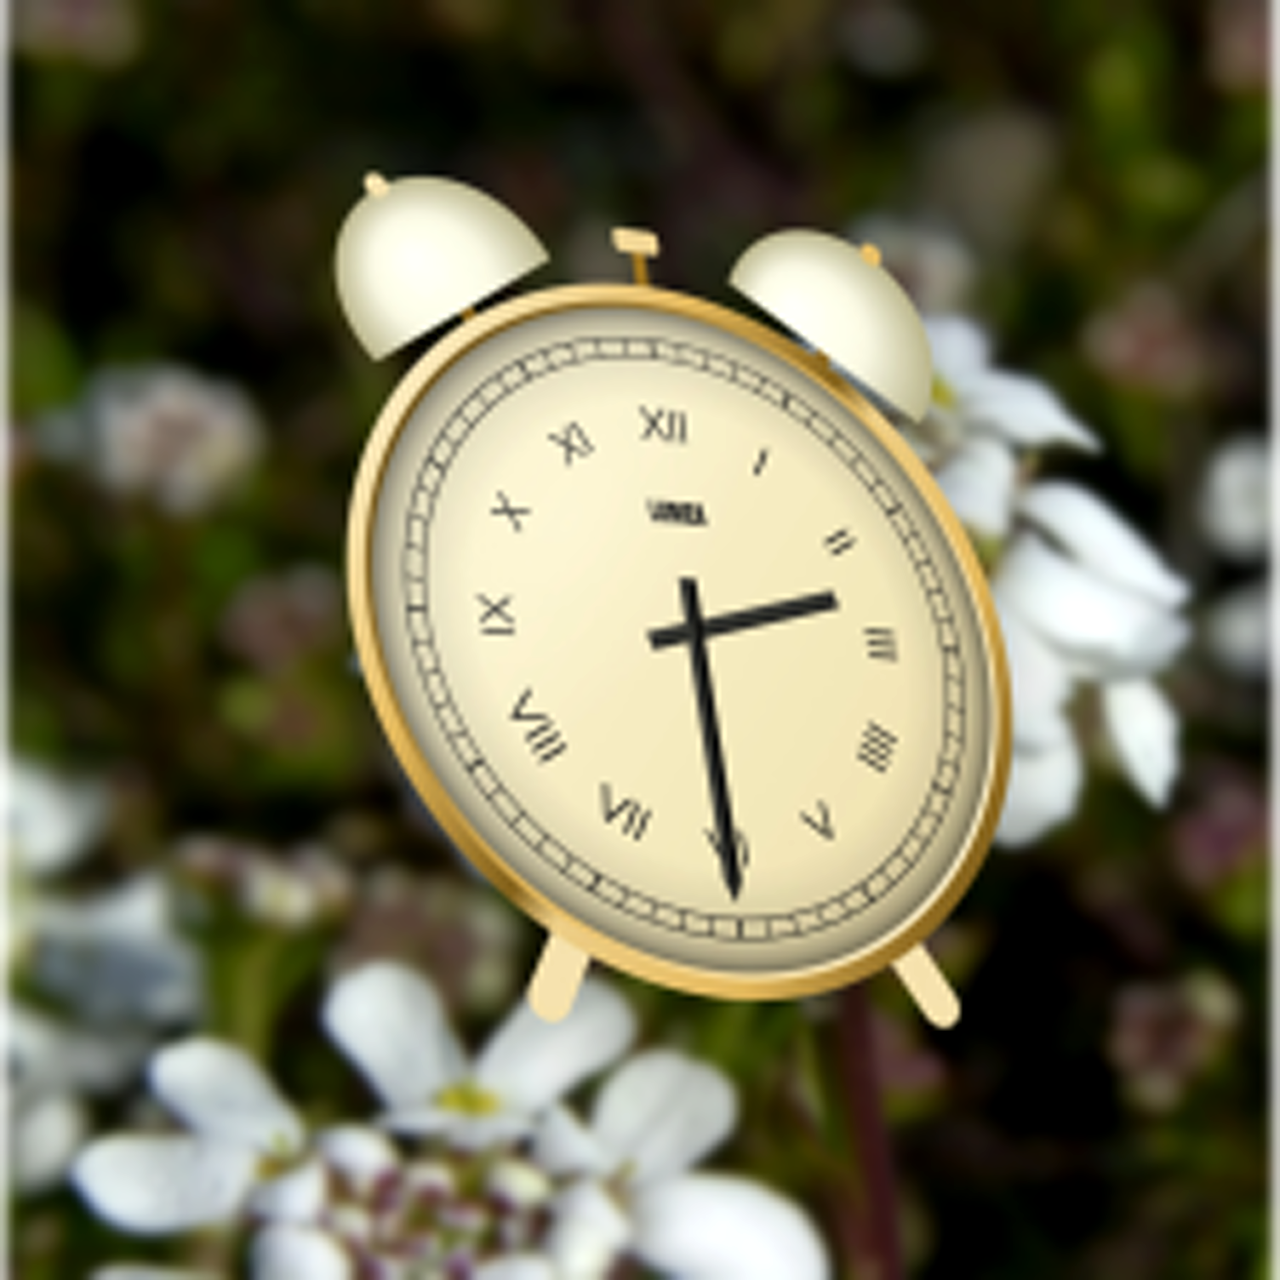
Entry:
2h30
